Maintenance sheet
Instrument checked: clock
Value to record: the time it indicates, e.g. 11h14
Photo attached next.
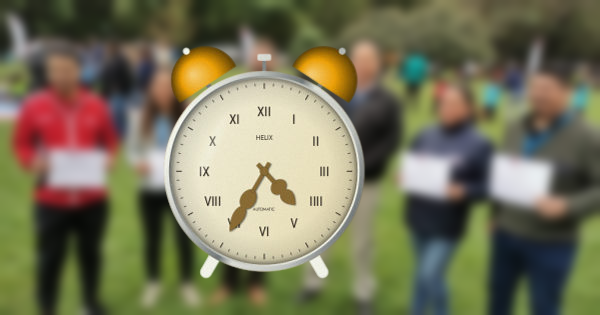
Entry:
4h35
